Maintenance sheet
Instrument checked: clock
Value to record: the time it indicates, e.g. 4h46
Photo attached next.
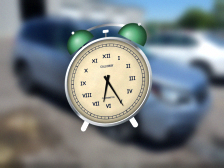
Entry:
6h25
